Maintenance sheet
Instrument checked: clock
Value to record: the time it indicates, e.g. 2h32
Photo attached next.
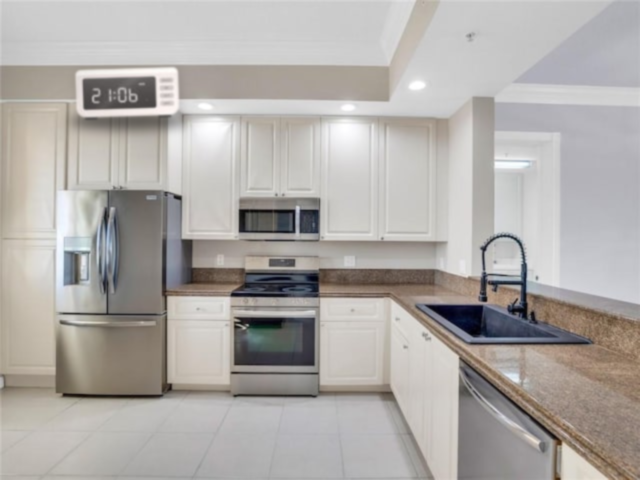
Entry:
21h06
